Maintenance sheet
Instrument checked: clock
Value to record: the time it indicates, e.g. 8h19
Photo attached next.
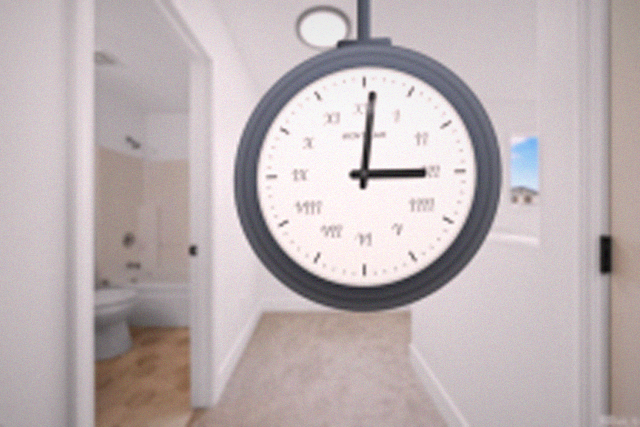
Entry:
3h01
